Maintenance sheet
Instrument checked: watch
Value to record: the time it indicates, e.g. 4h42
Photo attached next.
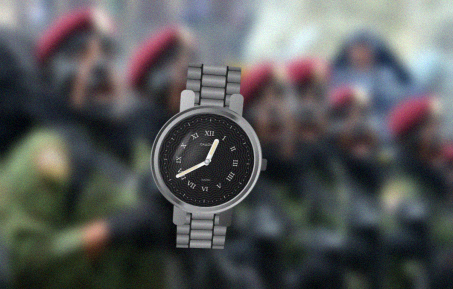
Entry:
12h40
